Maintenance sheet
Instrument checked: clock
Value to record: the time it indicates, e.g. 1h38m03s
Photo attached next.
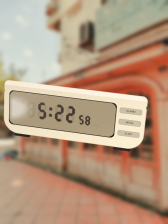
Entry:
5h22m58s
